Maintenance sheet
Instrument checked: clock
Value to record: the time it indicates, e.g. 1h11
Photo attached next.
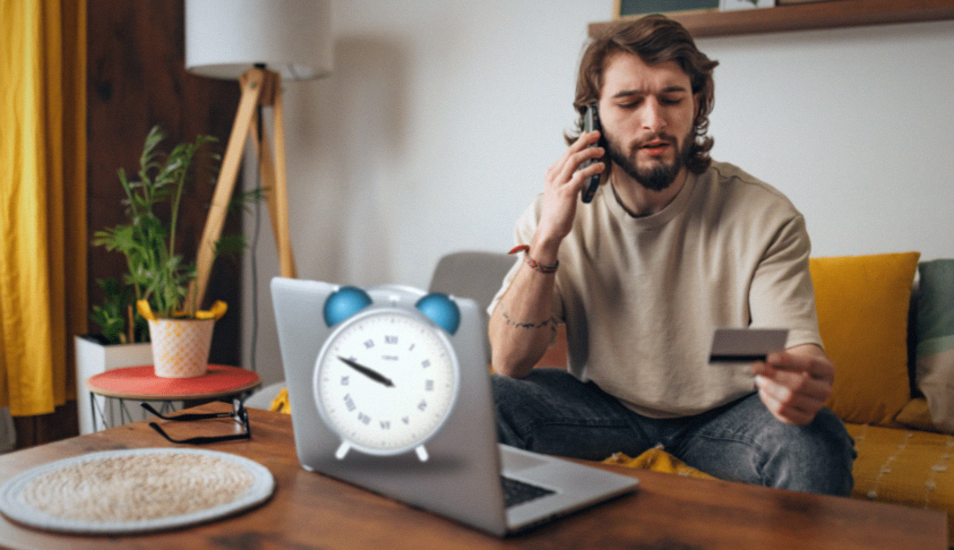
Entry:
9h49
